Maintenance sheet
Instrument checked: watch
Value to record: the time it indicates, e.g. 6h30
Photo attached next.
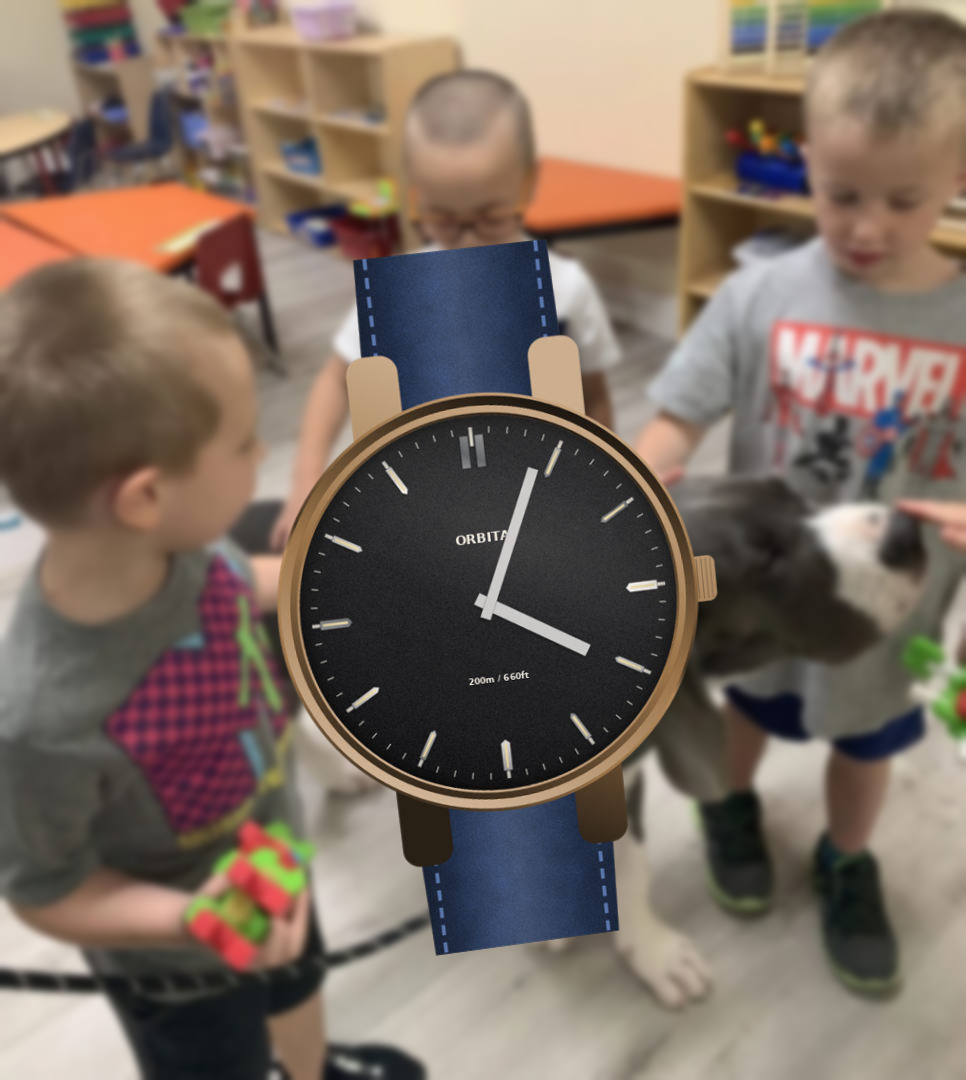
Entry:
4h04
